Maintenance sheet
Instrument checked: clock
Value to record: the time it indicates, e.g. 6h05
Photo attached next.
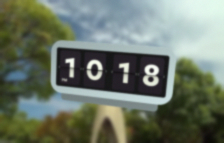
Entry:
10h18
